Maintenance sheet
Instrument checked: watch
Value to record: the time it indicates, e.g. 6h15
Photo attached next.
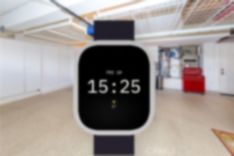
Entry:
15h25
